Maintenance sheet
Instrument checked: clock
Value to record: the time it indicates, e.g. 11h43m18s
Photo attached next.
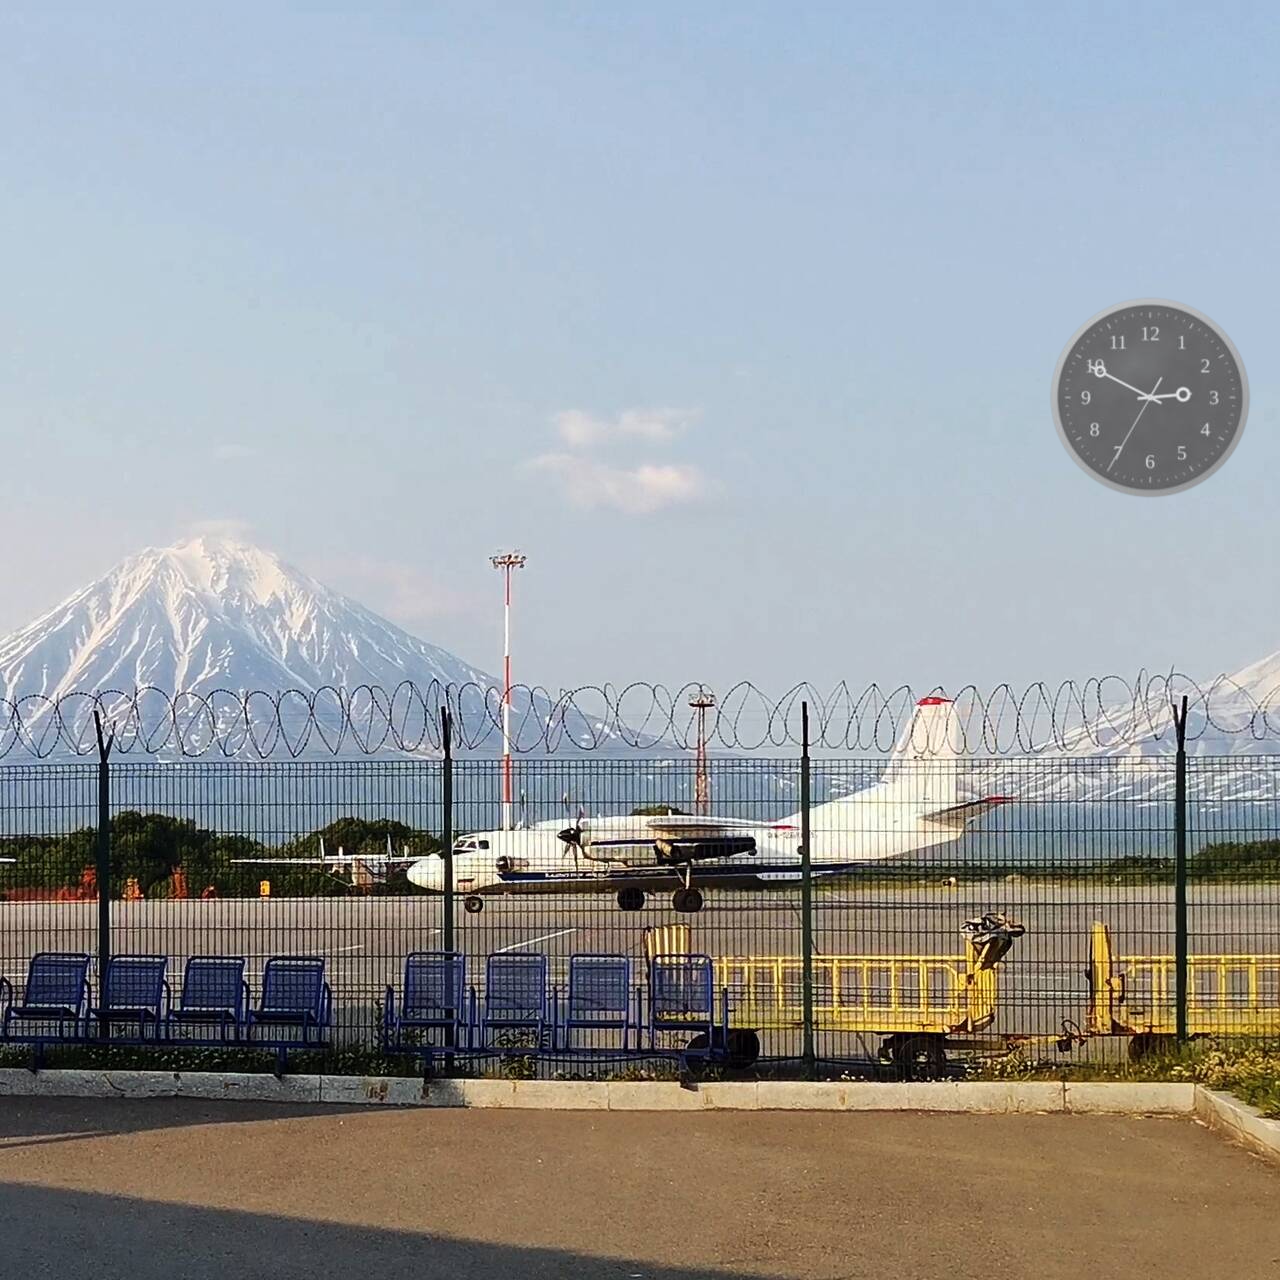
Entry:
2h49m35s
